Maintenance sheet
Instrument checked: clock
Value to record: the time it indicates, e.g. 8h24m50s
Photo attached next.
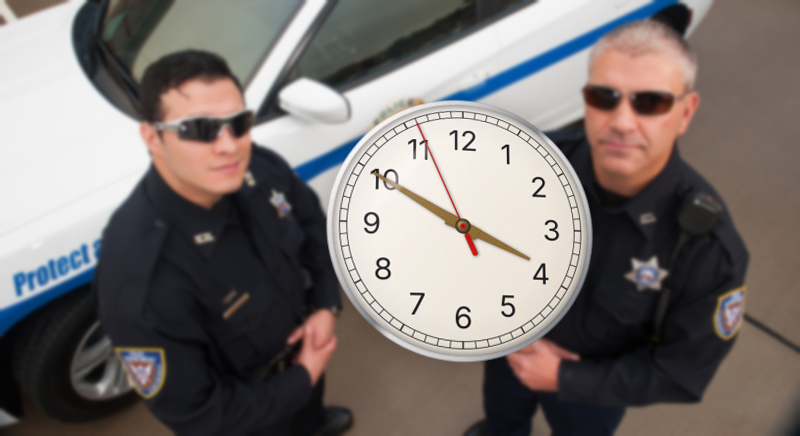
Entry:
3h49m56s
